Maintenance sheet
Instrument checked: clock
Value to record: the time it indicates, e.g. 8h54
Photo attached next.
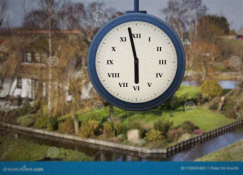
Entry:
5h58
